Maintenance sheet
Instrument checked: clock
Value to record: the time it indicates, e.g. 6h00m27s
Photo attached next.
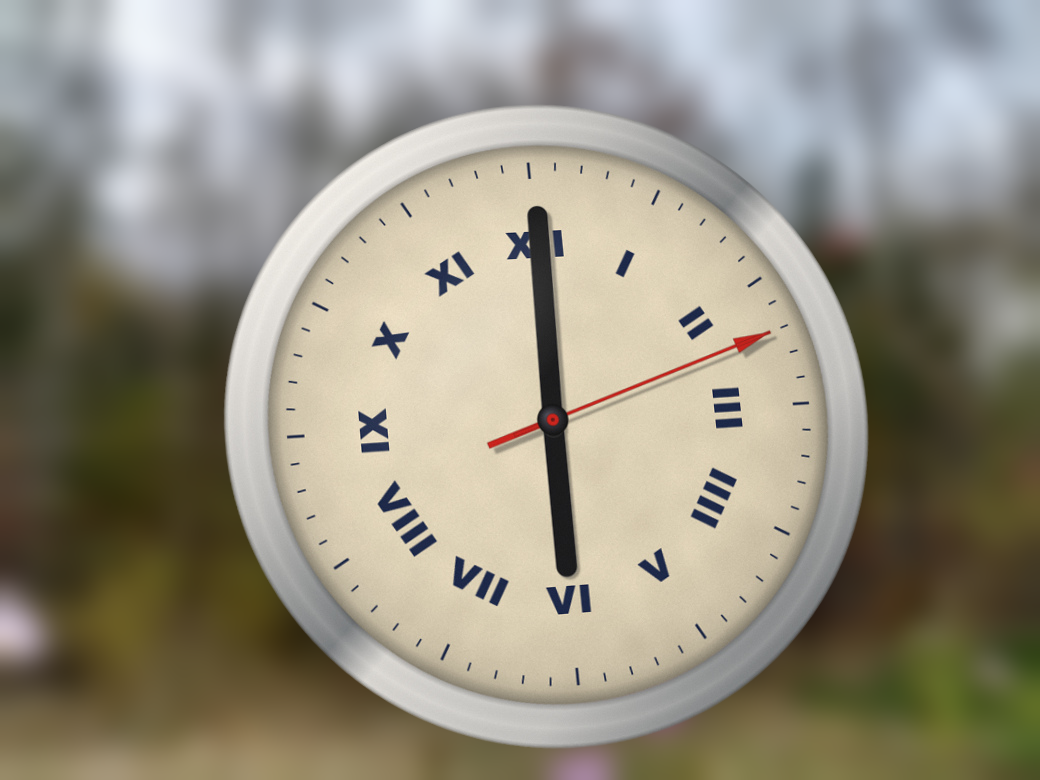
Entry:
6h00m12s
